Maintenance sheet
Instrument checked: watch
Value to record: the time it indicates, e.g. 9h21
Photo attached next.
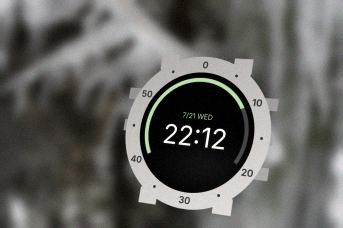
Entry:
22h12
